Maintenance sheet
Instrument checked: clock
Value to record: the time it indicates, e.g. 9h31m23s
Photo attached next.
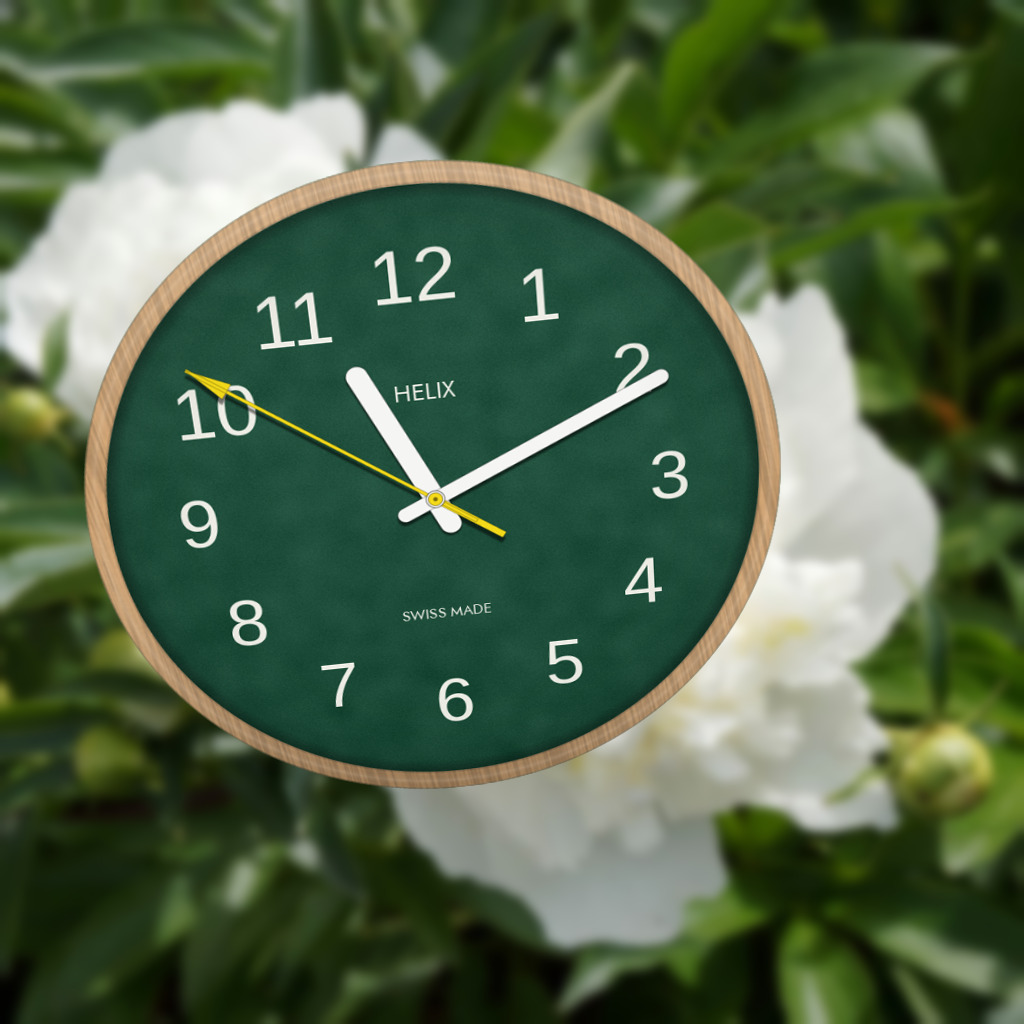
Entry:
11h10m51s
